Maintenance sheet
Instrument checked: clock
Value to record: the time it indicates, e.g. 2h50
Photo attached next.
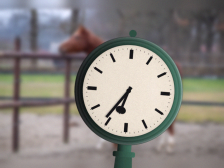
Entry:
6h36
